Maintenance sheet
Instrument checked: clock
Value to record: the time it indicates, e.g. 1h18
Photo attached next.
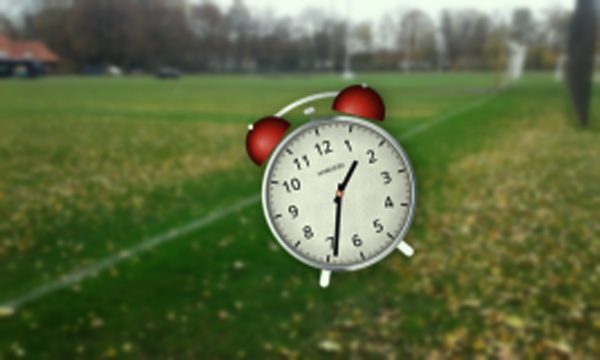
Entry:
1h34
